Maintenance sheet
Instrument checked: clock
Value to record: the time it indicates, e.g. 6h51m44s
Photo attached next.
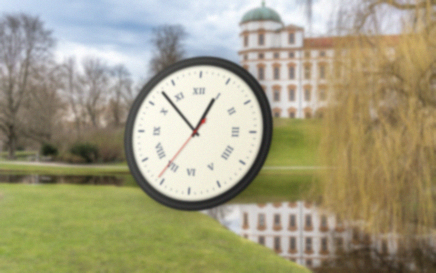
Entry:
12h52m36s
